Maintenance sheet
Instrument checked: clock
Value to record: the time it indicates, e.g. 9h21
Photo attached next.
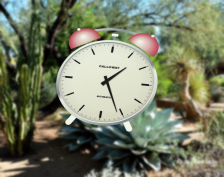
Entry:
1h26
